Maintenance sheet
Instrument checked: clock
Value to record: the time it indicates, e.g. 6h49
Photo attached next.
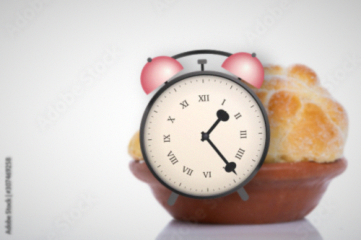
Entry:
1h24
